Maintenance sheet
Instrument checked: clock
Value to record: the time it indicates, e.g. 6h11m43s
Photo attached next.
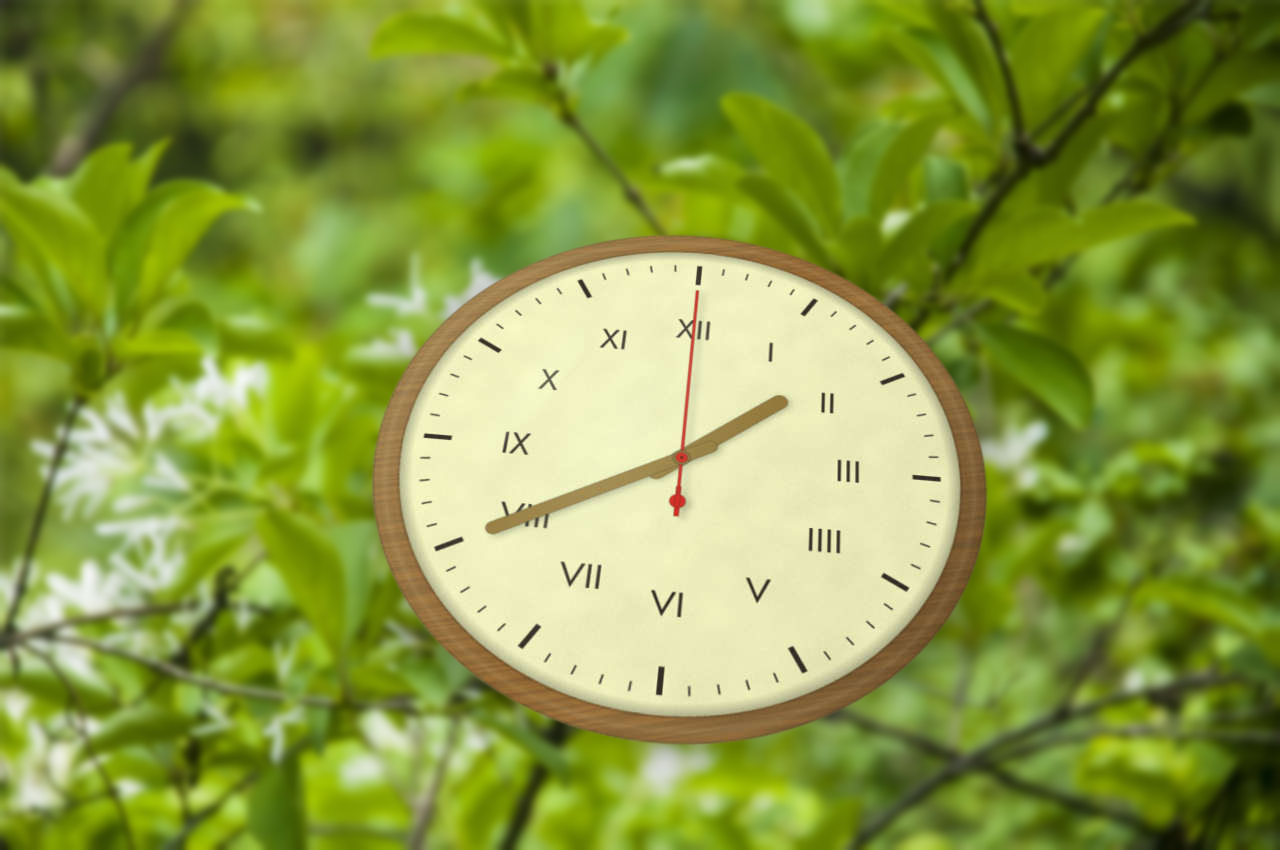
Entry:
1h40m00s
